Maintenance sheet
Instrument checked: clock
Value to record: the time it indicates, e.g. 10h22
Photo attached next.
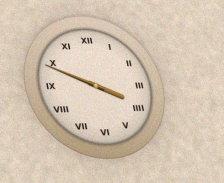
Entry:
3h49
